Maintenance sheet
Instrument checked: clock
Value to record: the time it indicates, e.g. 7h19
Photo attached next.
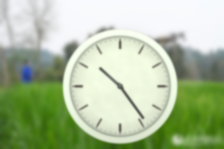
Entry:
10h24
